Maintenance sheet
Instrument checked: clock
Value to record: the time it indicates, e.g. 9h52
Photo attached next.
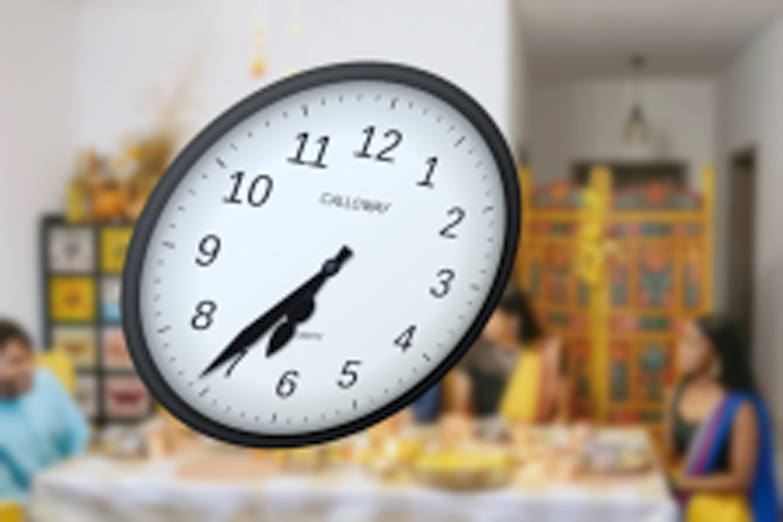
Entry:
6h36
